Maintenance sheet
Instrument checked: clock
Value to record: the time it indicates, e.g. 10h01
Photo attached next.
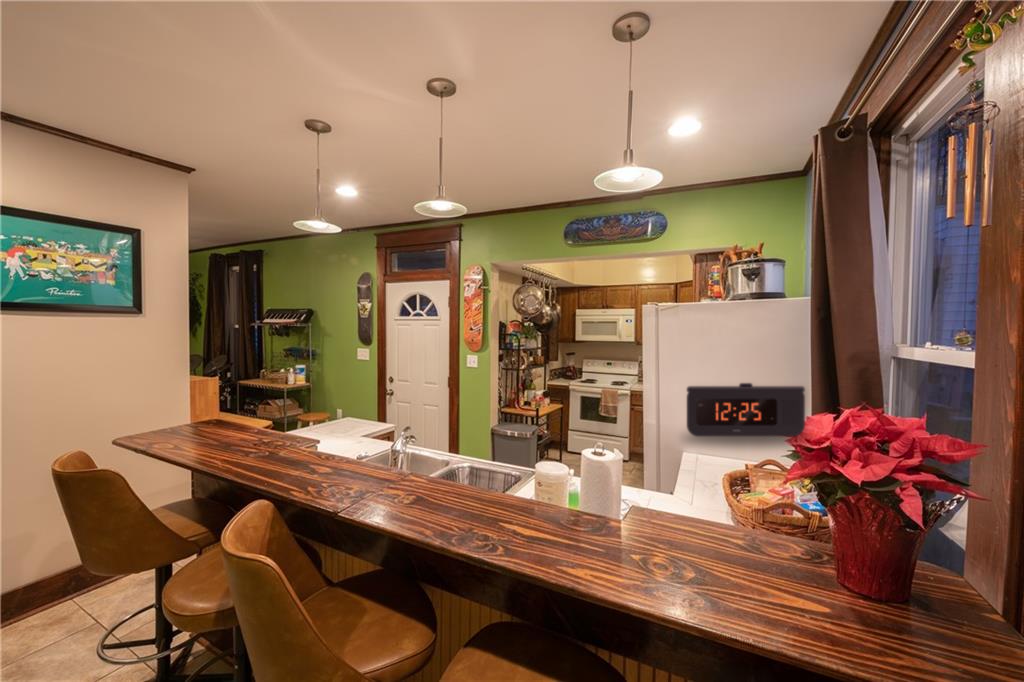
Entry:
12h25
